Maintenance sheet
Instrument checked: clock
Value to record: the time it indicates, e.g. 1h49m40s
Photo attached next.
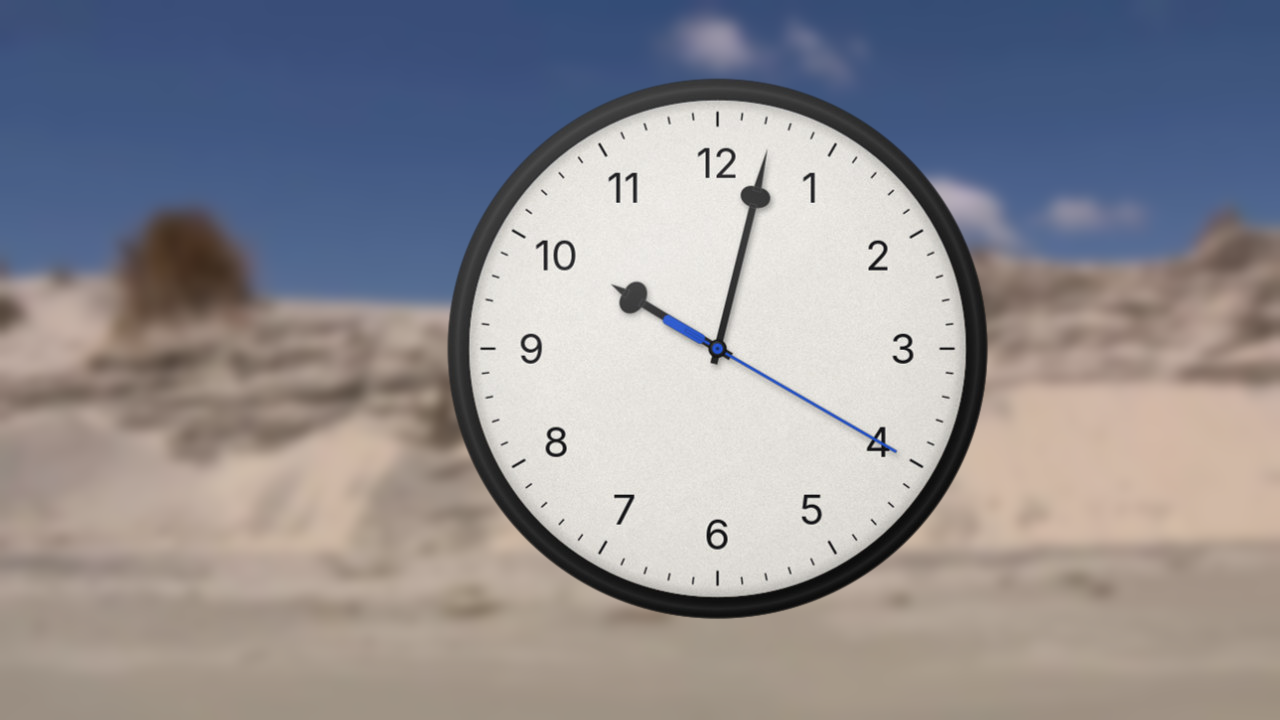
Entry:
10h02m20s
